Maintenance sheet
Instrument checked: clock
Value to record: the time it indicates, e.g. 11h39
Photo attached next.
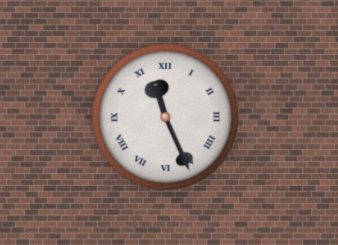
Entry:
11h26
